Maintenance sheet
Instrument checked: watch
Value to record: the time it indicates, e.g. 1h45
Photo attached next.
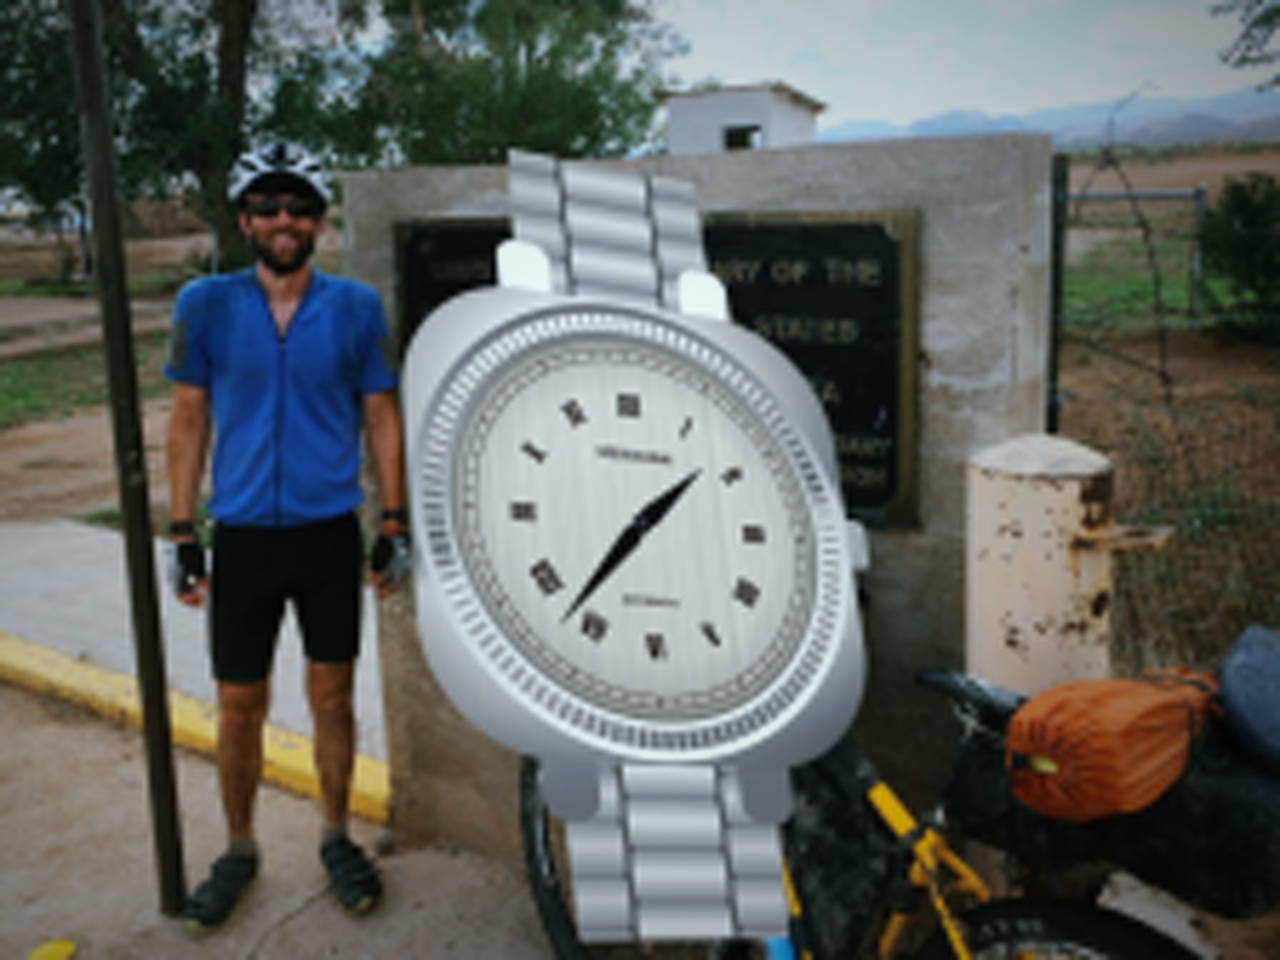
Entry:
1h37
